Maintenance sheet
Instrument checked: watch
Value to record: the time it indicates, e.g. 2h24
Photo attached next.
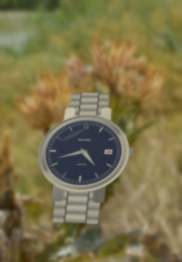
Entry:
4h42
